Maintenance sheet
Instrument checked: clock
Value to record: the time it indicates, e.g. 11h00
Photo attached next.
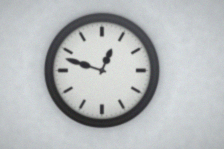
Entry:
12h48
